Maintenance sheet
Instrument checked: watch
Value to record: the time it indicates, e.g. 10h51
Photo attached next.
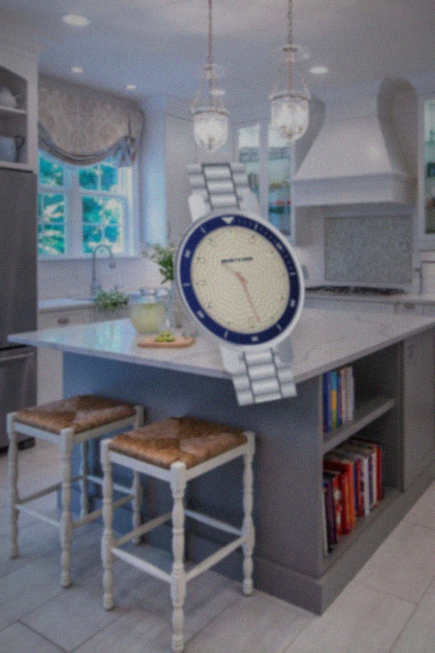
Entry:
10h28
